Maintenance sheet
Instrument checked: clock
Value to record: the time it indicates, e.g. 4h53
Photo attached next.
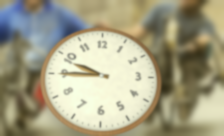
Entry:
9h45
